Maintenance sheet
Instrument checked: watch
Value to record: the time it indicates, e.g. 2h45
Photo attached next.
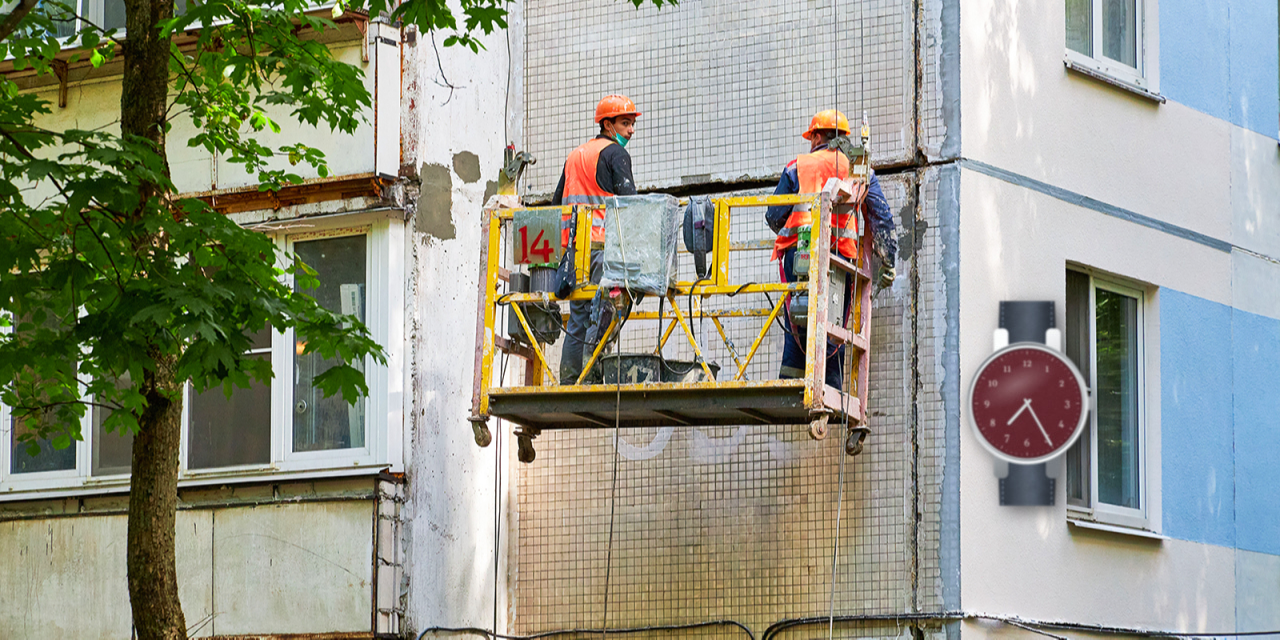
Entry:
7h25
